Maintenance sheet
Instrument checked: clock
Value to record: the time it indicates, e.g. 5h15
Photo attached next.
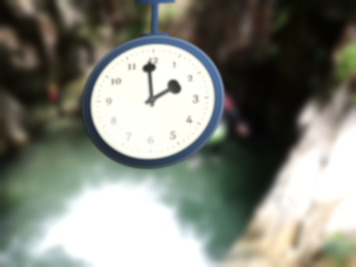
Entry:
1h59
